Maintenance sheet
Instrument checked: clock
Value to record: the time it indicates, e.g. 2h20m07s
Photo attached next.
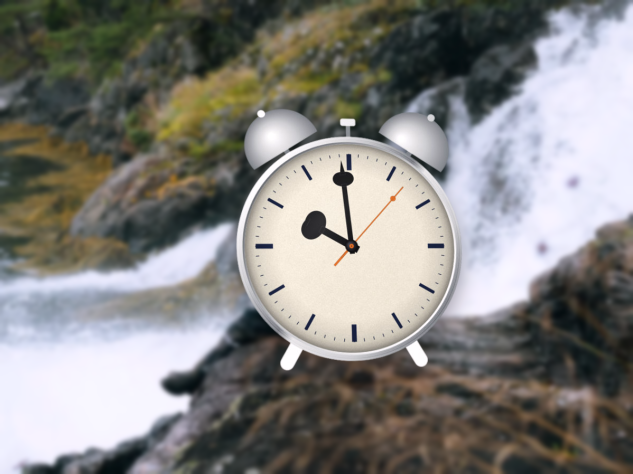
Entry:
9h59m07s
